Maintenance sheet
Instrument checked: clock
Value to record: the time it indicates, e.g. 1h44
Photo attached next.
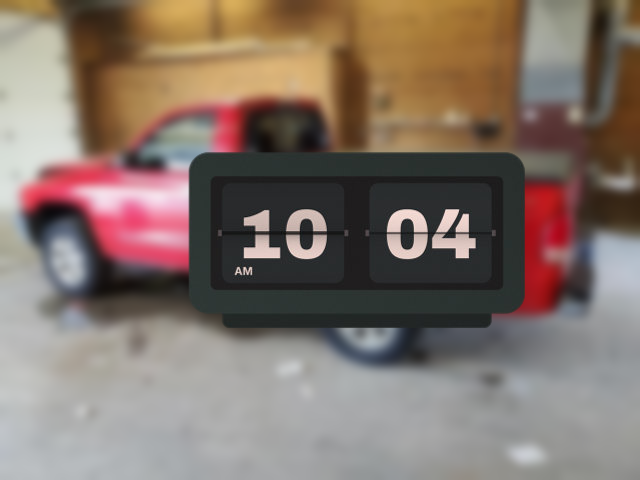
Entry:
10h04
